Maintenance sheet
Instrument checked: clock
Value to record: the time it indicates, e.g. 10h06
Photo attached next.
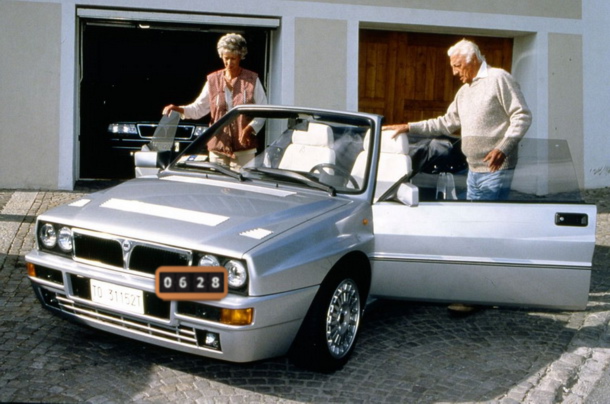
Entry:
6h28
